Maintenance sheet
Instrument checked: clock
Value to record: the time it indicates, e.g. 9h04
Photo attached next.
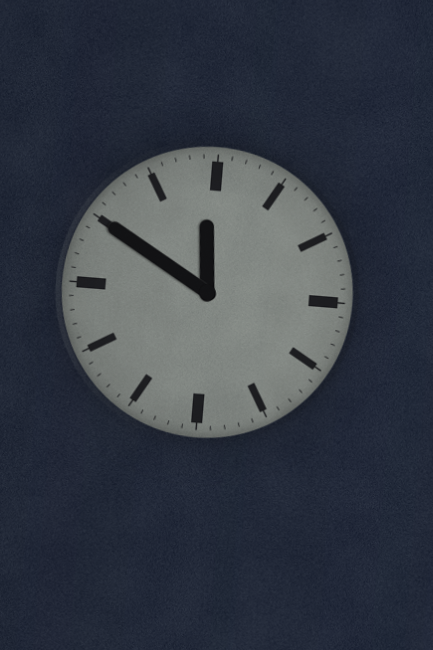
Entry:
11h50
